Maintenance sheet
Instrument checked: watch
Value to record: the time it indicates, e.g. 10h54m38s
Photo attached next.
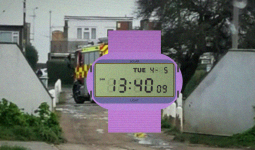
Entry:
13h40m09s
